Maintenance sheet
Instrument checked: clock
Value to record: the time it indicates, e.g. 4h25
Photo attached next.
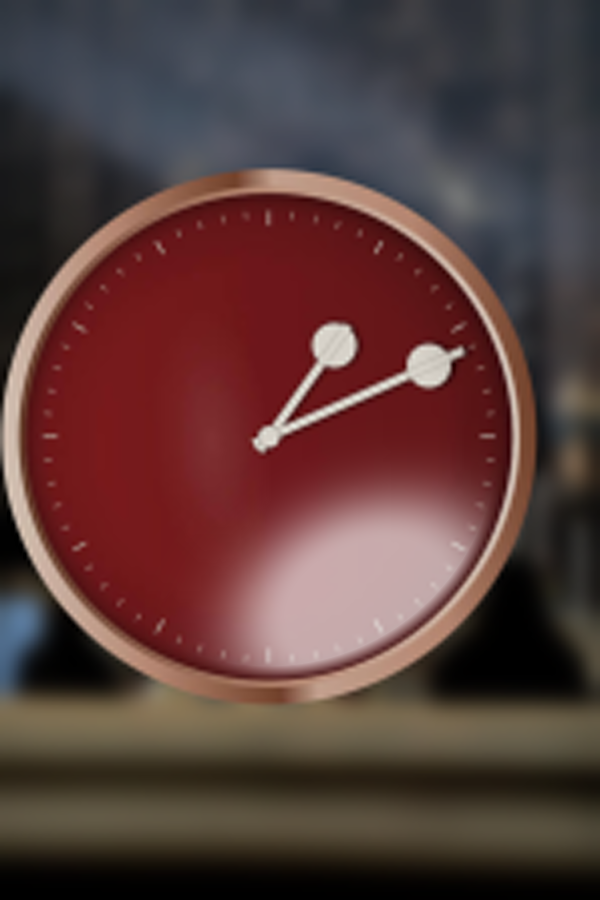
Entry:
1h11
